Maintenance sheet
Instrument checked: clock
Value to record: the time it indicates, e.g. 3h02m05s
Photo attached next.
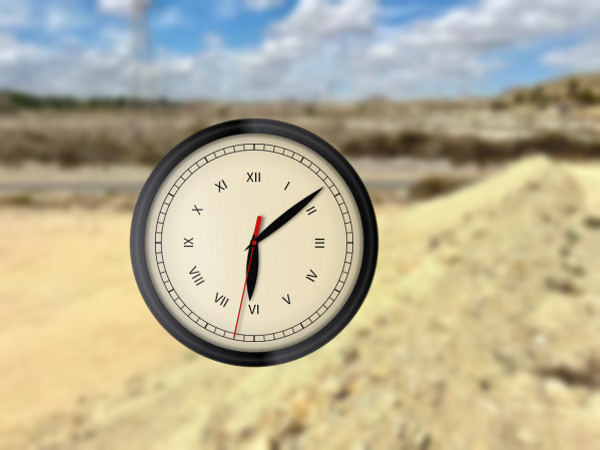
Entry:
6h08m32s
